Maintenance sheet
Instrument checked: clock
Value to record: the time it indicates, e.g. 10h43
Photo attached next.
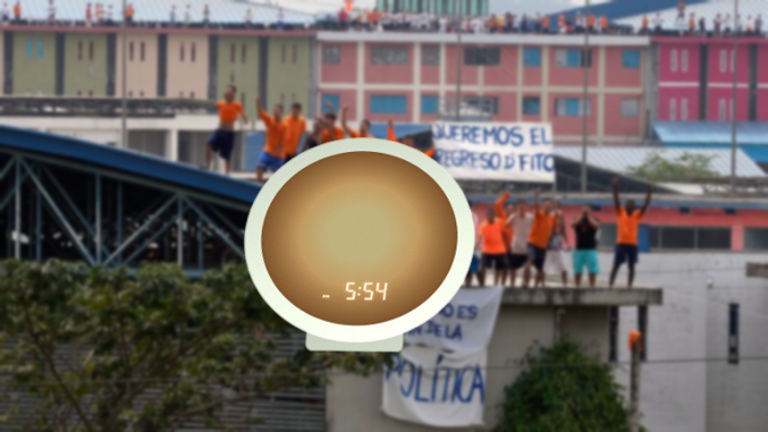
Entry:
5h54
